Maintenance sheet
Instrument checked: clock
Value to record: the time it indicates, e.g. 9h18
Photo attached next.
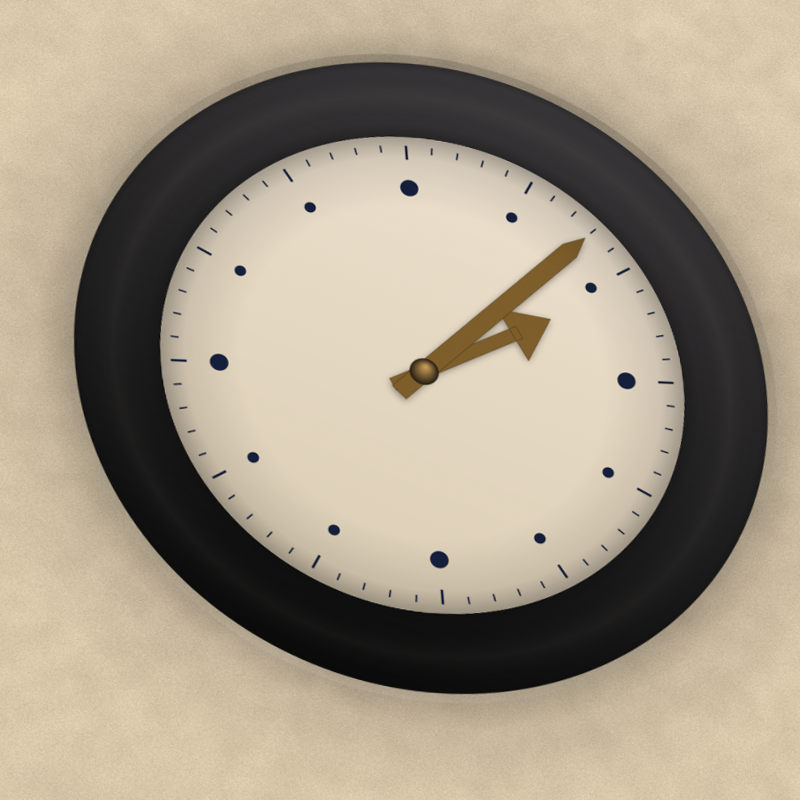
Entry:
2h08
